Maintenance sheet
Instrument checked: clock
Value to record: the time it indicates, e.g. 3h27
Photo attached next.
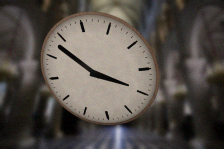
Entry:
3h53
